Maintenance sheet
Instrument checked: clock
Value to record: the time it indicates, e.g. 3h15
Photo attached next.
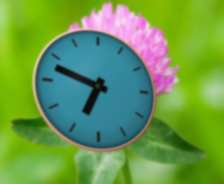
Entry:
6h48
